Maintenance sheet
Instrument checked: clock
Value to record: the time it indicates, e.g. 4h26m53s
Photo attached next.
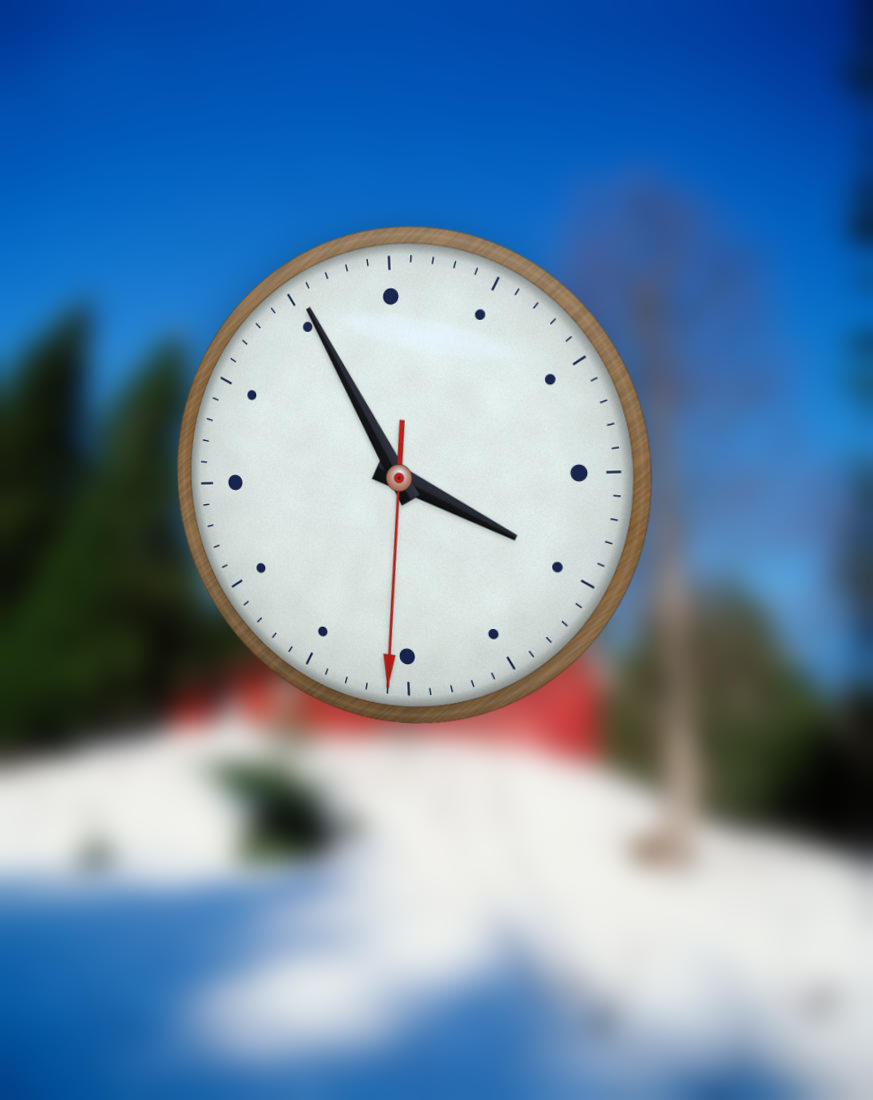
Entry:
3h55m31s
